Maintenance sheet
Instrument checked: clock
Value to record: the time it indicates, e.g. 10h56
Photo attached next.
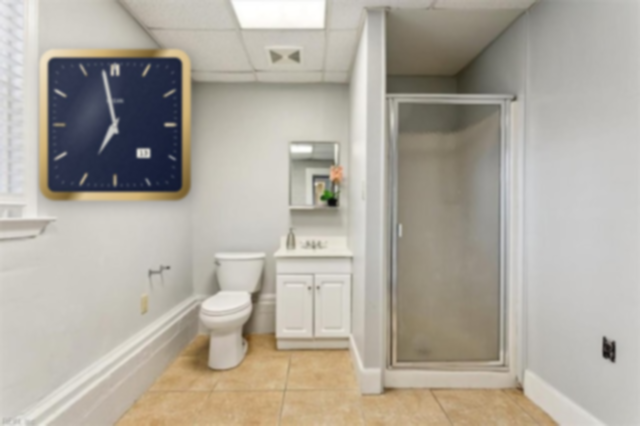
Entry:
6h58
